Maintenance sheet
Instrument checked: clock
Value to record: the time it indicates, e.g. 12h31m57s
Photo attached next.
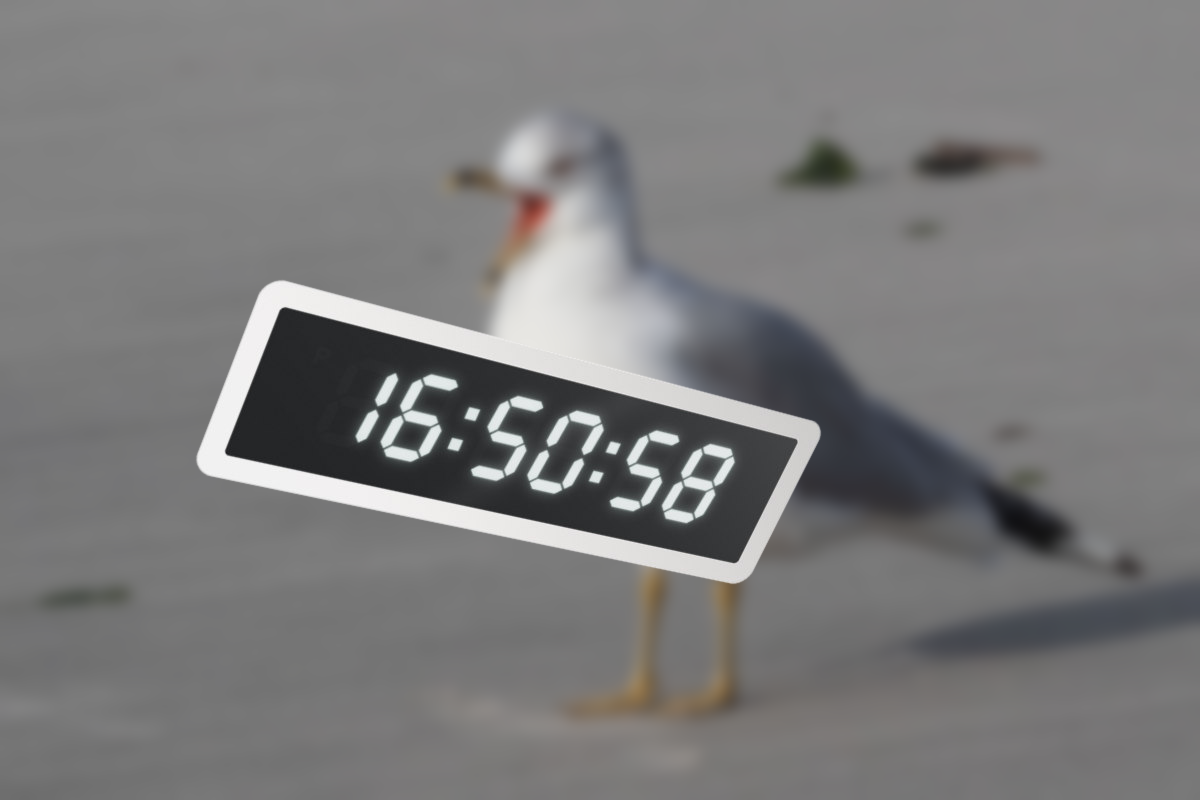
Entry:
16h50m58s
